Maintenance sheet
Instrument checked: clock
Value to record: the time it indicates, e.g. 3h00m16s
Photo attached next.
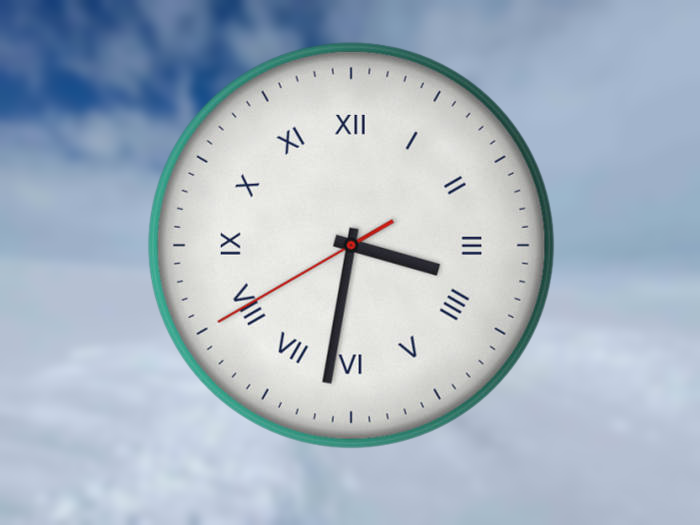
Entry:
3h31m40s
